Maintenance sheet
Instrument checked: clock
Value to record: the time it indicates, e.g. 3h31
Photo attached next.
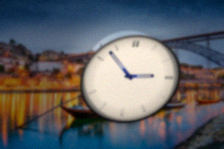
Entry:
2h53
